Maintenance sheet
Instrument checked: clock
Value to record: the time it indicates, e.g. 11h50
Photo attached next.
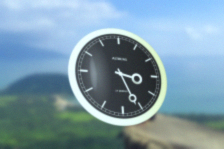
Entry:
3h26
